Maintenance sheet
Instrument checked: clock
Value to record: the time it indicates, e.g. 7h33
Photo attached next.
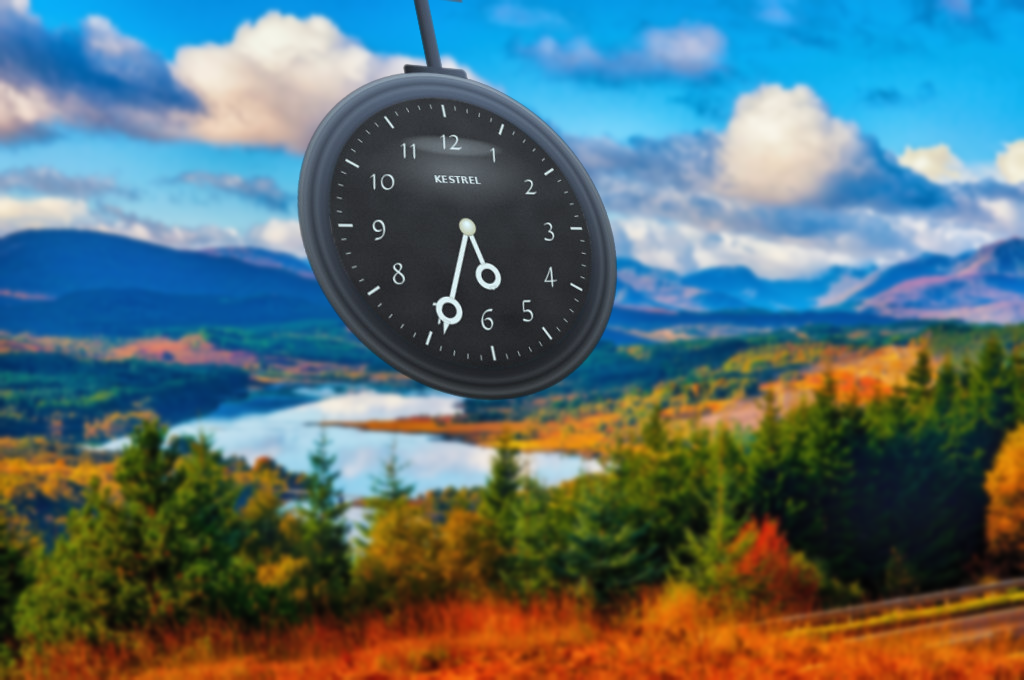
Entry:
5h34
